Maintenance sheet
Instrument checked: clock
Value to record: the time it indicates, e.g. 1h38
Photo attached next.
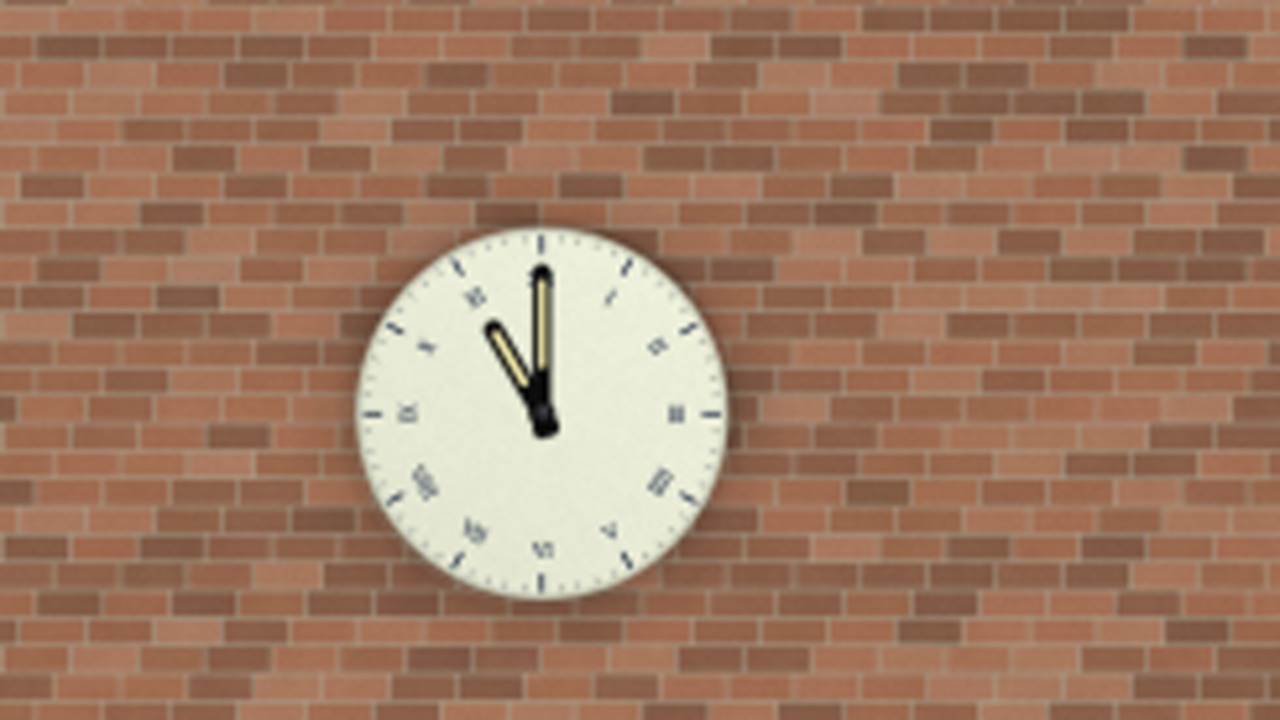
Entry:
11h00
